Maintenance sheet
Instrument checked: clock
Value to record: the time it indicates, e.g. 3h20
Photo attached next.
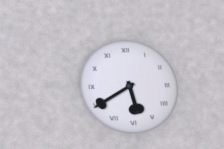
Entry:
5h40
